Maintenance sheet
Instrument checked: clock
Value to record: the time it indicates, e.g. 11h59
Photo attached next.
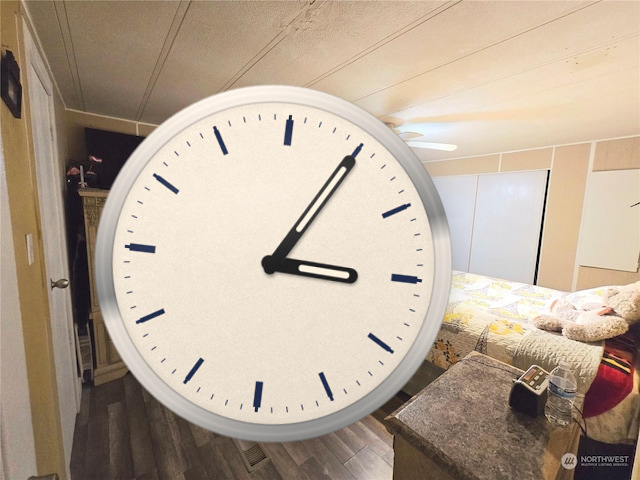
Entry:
3h05
